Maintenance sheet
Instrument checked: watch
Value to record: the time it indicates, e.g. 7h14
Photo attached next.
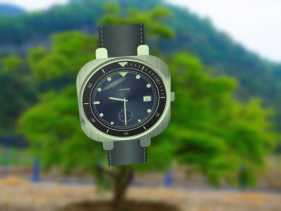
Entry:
9h30
